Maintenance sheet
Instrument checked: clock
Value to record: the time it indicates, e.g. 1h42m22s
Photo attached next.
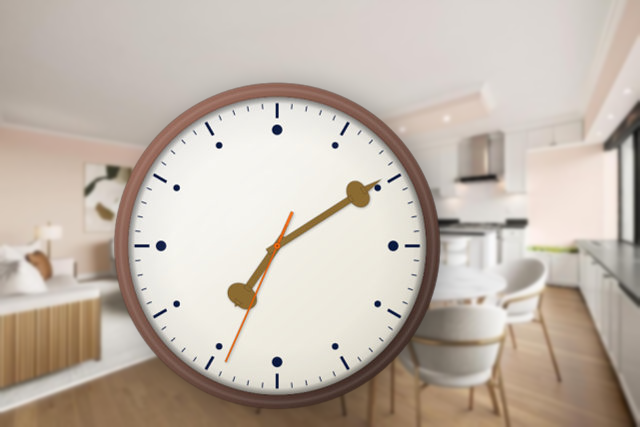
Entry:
7h09m34s
